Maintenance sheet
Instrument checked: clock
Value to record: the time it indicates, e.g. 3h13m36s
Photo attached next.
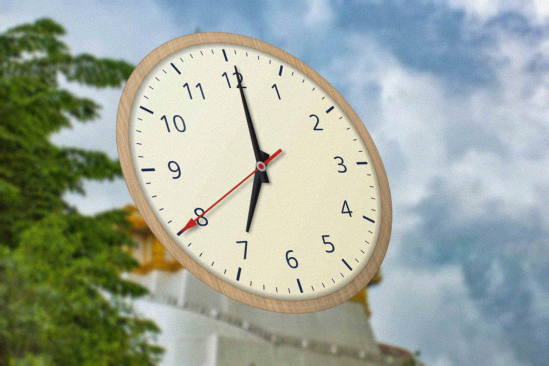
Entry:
7h00m40s
